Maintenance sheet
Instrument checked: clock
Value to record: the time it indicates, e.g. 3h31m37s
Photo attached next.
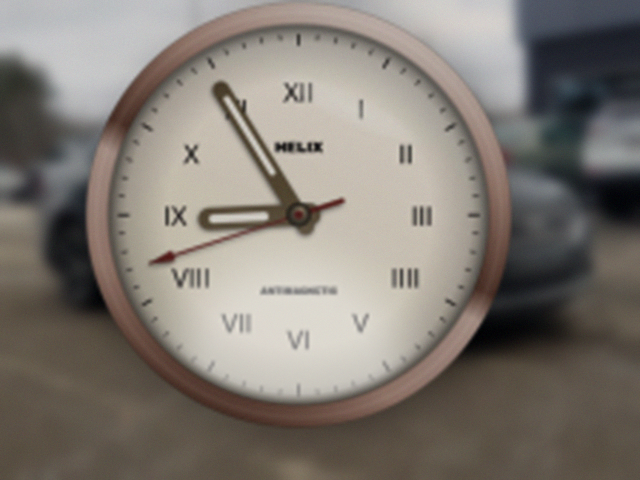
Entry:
8h54m42s
